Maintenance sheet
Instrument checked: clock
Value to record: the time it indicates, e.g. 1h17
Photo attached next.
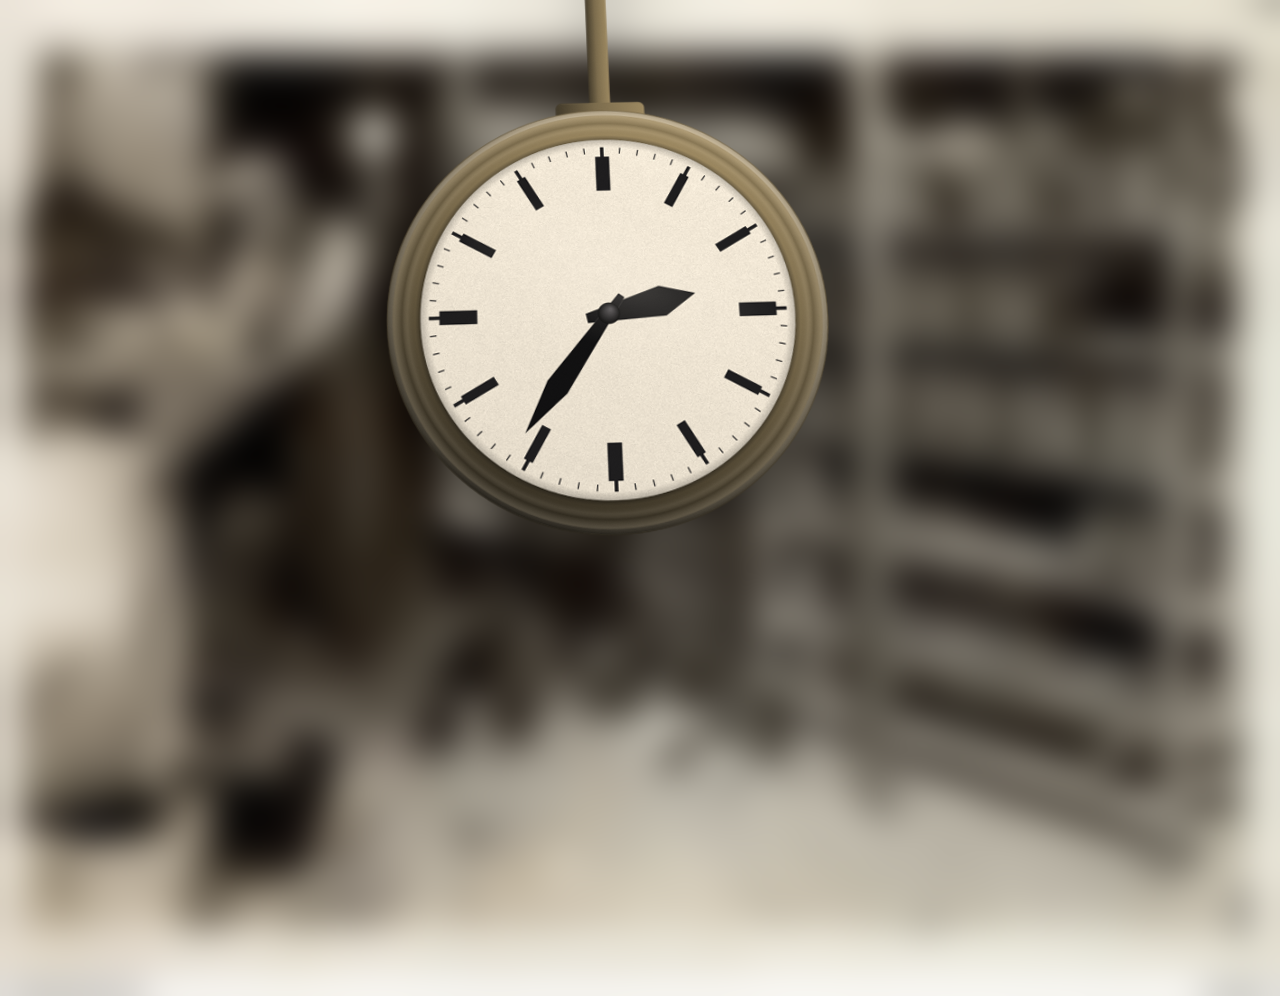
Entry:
2h36
